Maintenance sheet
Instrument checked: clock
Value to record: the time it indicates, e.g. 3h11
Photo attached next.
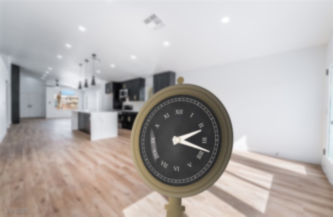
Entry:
2h18
